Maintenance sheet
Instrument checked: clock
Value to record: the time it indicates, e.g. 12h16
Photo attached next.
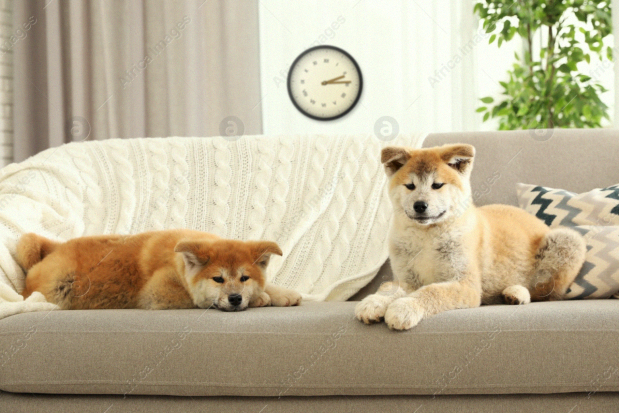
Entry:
2h14
